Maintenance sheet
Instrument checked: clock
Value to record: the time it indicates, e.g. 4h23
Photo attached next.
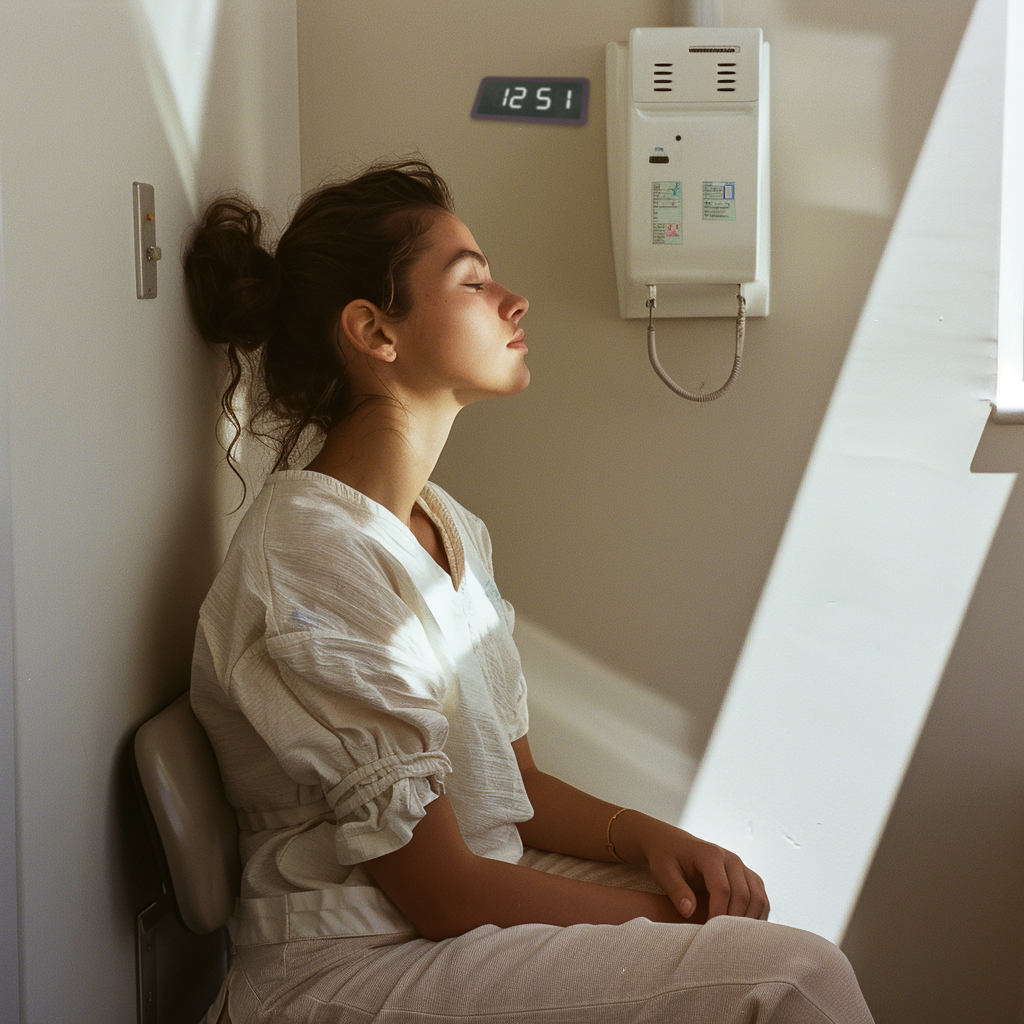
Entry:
12h51
